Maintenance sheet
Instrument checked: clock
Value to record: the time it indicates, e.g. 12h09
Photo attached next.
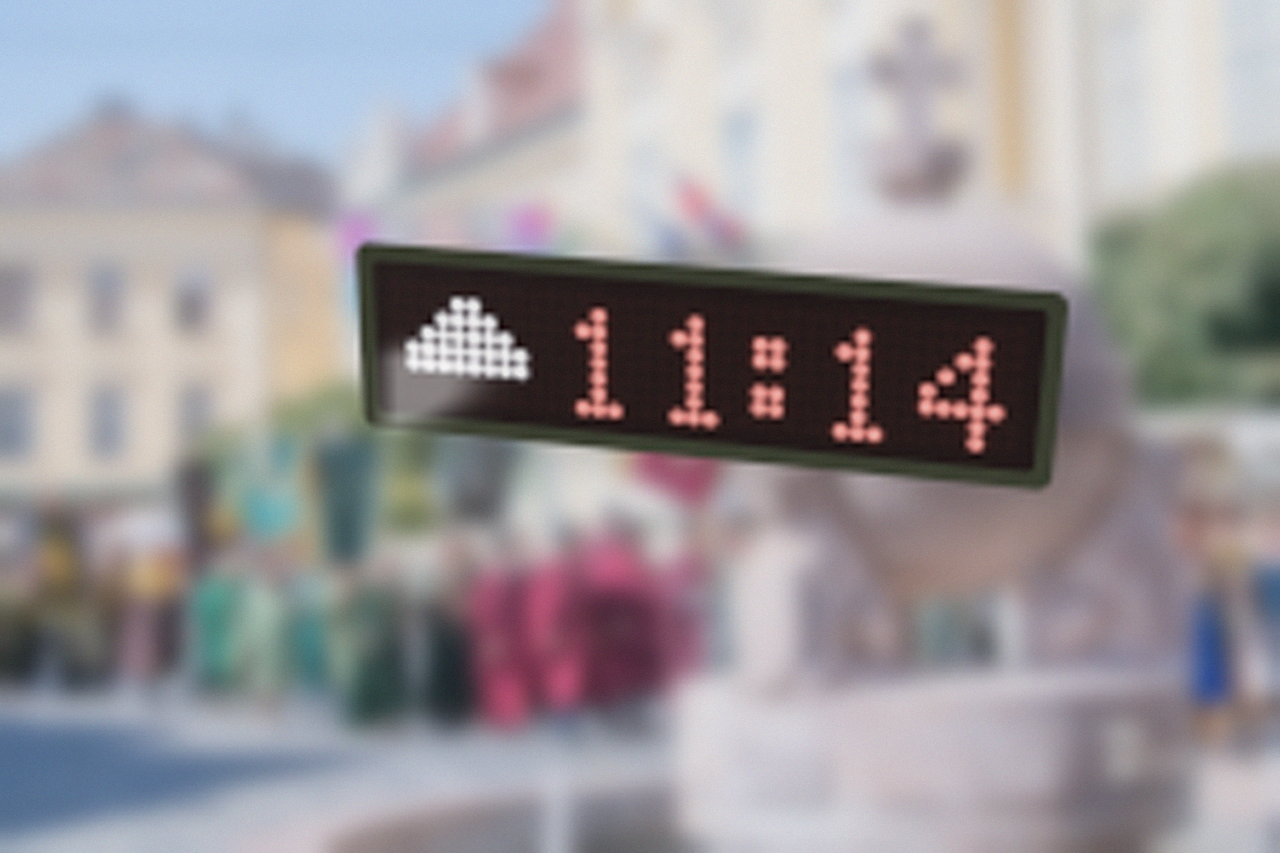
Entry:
11h14
